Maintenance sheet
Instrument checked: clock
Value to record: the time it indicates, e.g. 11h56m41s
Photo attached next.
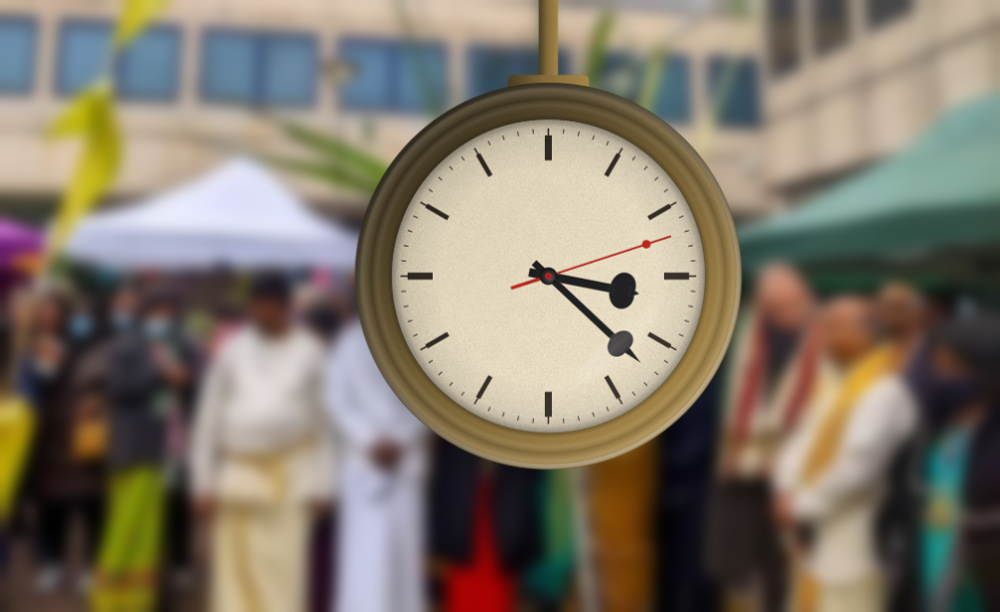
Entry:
3h22m12s
